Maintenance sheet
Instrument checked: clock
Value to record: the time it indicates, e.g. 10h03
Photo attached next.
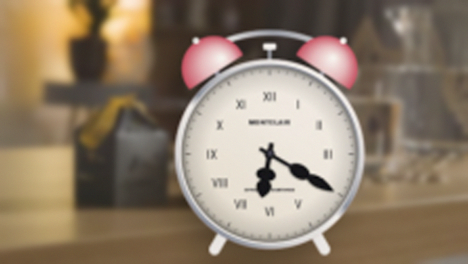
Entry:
6h20
